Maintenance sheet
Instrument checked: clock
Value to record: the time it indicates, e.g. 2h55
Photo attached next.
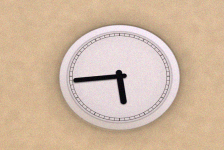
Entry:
5h44
